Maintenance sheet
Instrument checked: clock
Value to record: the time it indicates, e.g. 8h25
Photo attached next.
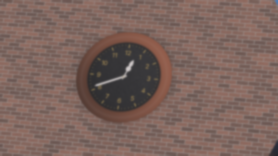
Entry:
12h41
